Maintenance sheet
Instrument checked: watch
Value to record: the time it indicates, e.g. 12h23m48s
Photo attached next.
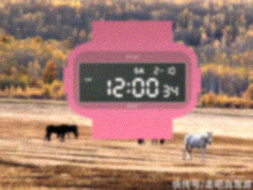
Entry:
12h00m34s
